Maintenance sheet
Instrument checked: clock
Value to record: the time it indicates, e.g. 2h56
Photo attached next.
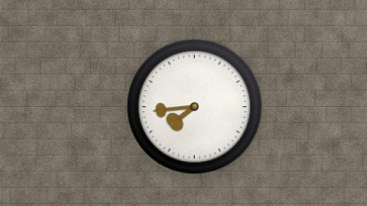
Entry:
7h44
